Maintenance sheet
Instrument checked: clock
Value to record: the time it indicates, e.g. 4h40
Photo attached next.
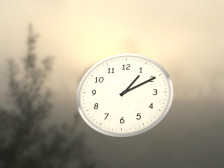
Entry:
1h10
